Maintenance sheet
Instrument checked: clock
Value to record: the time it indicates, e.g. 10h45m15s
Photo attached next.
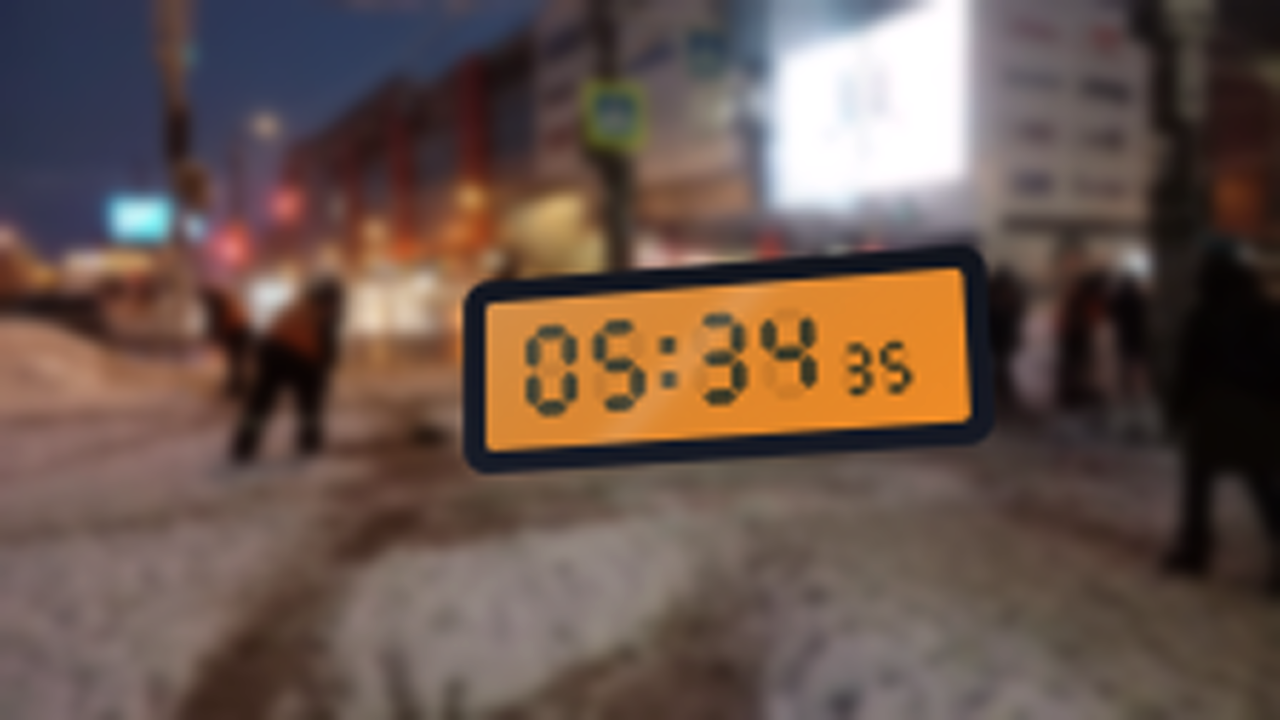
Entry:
5h34m35s
